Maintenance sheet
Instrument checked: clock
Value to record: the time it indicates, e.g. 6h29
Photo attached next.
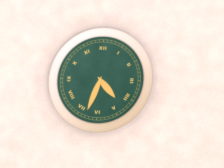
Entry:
4h33
